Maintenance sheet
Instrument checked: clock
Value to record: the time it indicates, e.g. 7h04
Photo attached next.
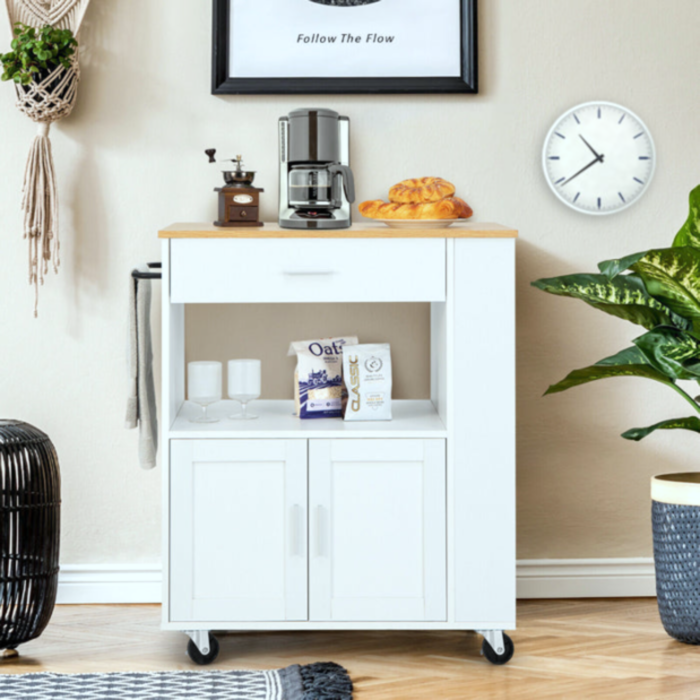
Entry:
10h39
